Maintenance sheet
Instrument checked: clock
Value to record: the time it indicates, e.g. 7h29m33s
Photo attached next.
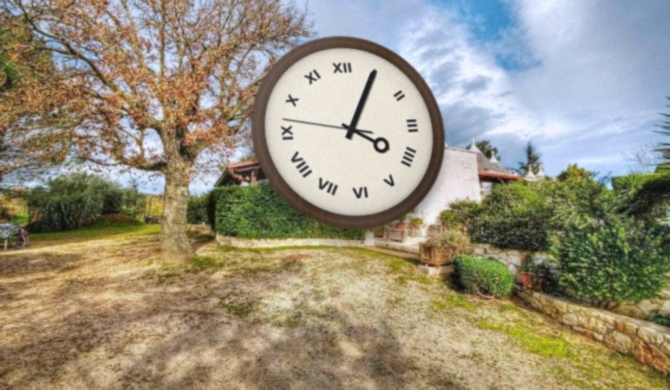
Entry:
4h04m47s
